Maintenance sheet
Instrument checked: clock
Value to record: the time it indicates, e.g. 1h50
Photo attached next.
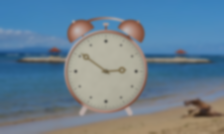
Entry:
2h51
